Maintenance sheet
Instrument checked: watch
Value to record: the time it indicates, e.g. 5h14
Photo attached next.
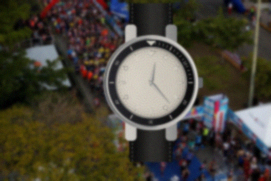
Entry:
12h23
